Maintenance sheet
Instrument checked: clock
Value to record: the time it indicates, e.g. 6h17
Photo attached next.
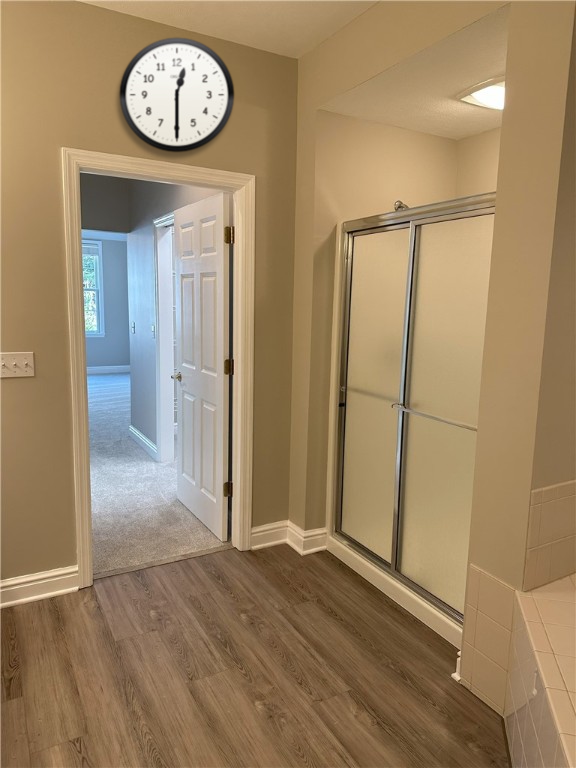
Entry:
12h30
